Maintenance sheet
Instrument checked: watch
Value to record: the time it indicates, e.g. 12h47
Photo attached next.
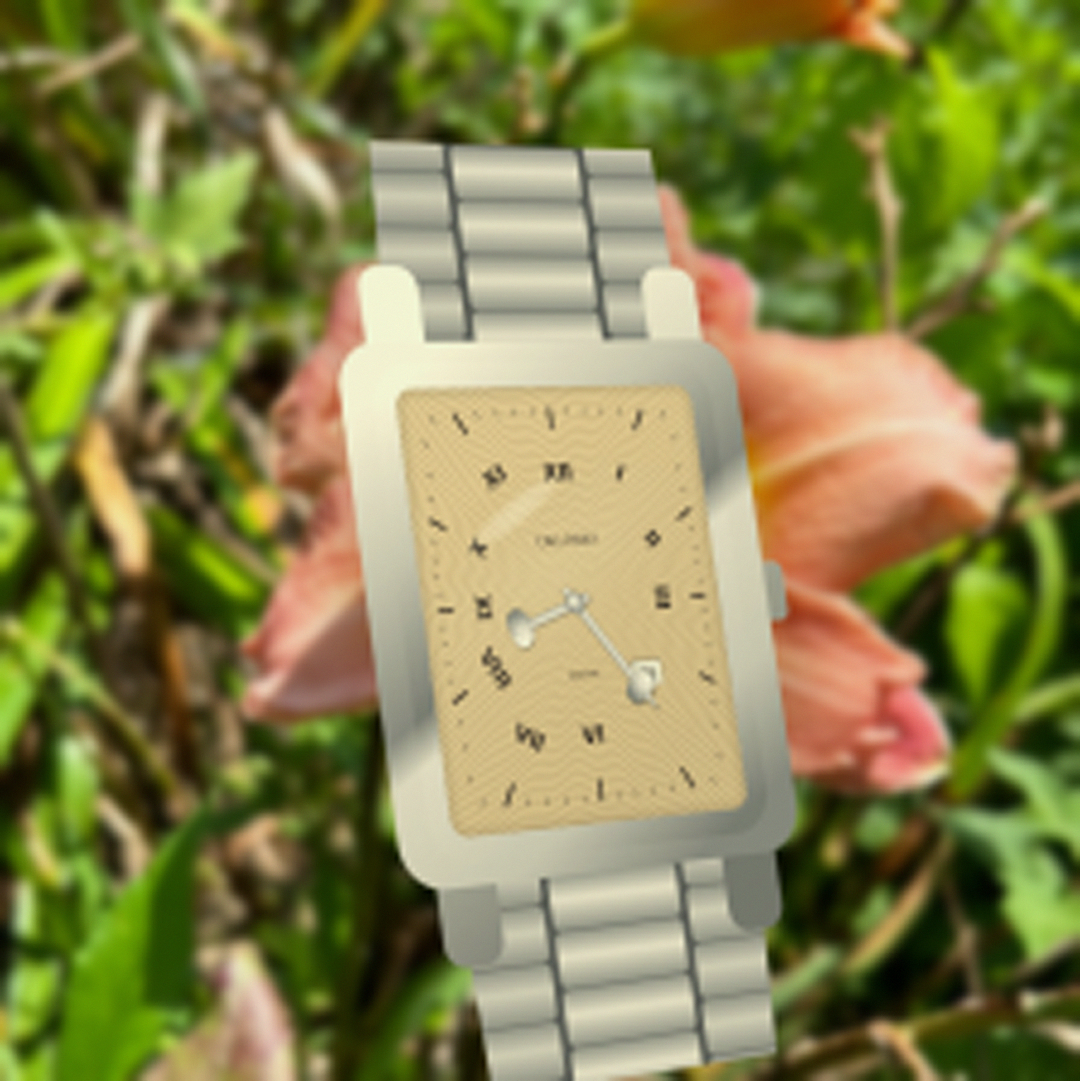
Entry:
8h24
